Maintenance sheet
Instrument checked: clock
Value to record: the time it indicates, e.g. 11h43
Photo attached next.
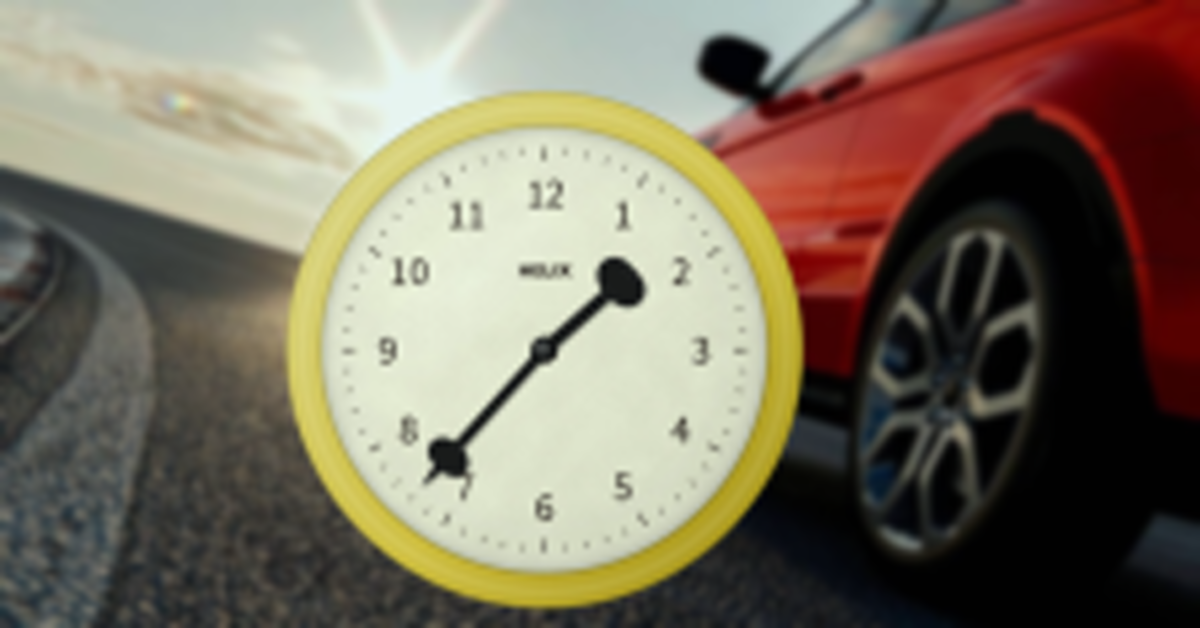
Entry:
1h37
